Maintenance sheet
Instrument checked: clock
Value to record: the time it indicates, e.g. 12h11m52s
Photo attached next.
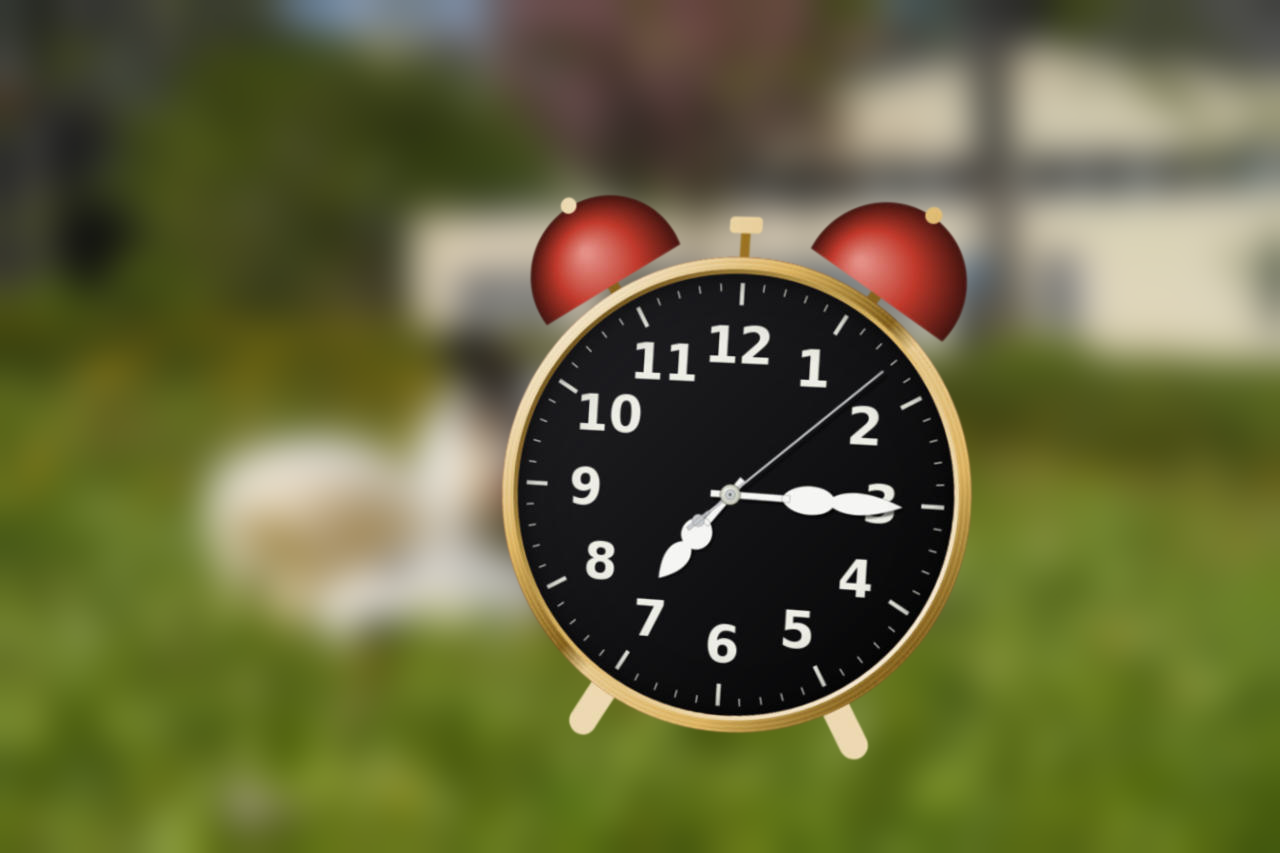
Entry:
7h15m08s
